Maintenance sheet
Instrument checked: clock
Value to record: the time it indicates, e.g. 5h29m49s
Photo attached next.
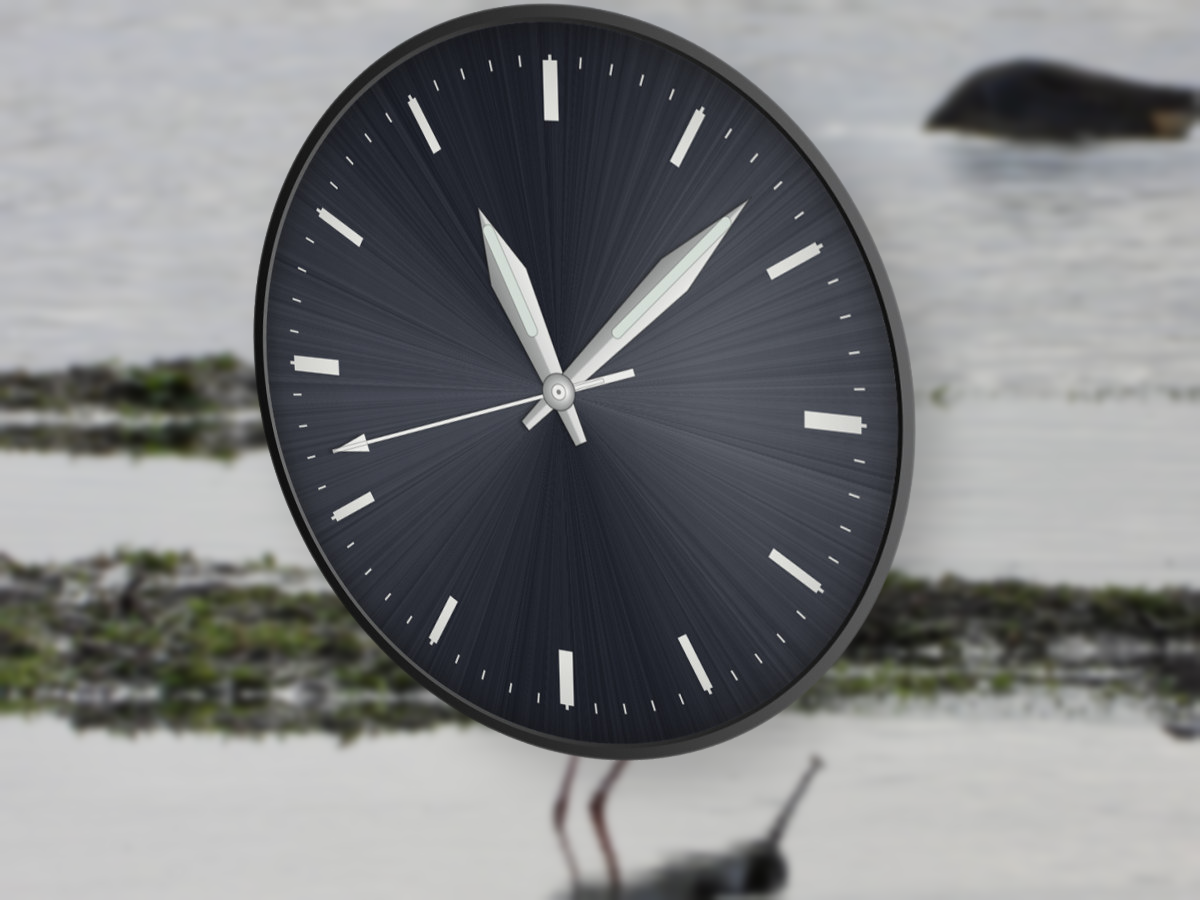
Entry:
11h07m42s
